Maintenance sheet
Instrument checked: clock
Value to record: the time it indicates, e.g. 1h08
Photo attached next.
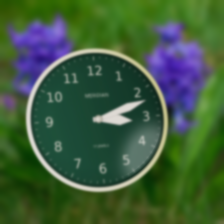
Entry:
3h12
